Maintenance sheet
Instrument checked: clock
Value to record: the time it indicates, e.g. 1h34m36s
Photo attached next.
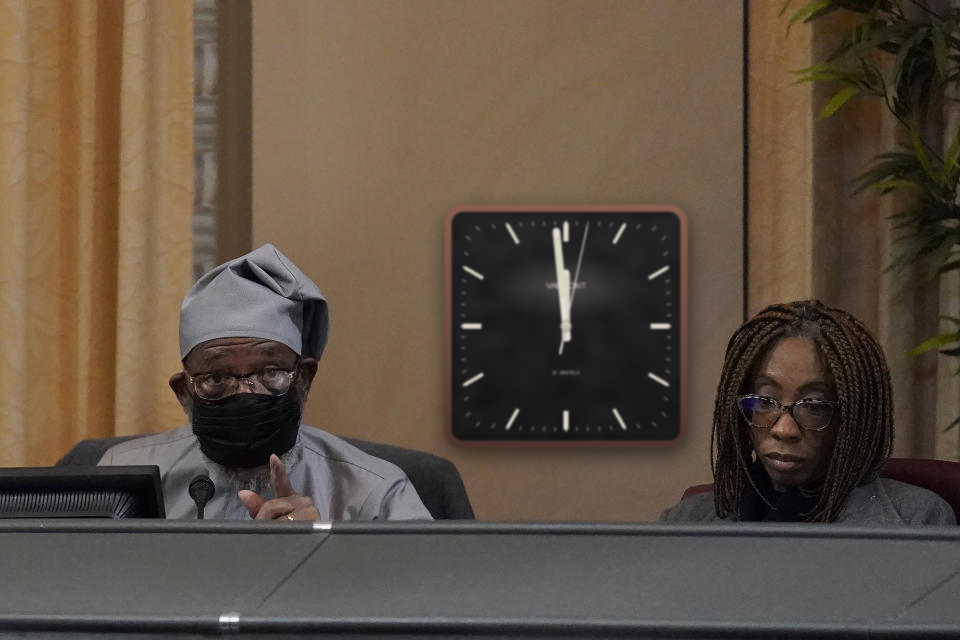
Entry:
11h59m02s
